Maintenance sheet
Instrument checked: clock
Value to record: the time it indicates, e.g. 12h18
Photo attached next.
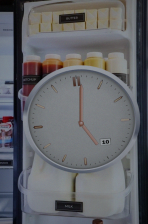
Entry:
5h01
